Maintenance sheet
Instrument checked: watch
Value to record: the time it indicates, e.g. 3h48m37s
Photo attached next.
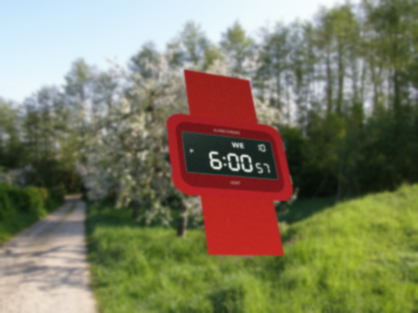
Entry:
6h00m57s
